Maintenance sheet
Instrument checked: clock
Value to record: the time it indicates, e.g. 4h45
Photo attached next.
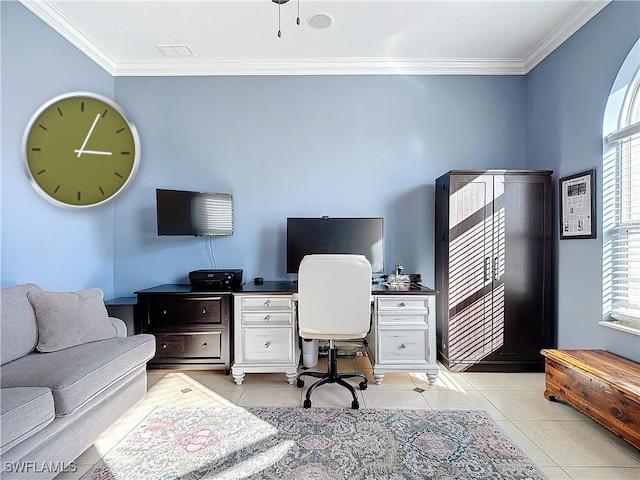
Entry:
3h04
